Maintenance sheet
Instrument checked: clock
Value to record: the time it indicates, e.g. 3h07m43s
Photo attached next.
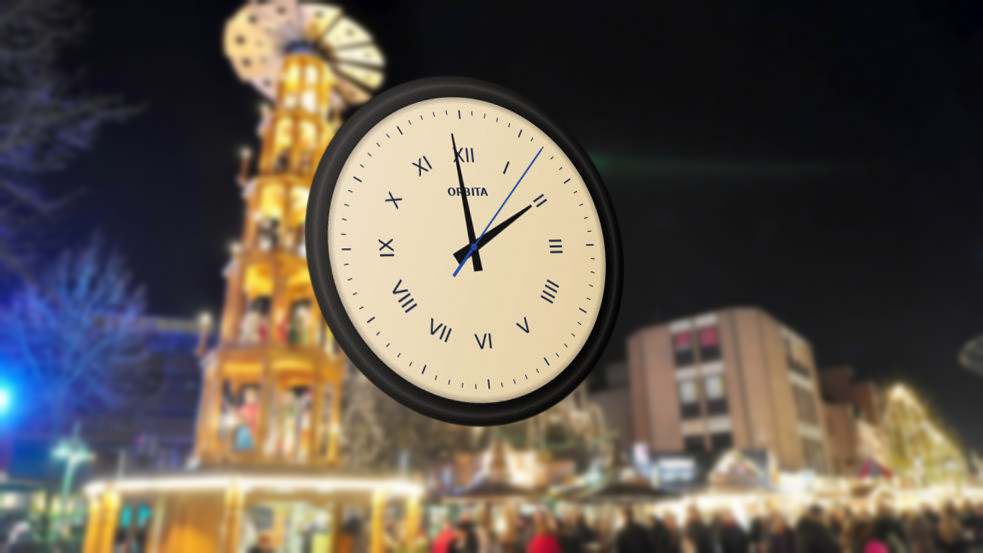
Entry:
1h59m07s
